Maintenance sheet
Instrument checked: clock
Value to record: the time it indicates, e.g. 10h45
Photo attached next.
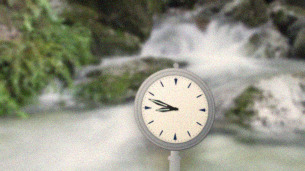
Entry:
8h48
